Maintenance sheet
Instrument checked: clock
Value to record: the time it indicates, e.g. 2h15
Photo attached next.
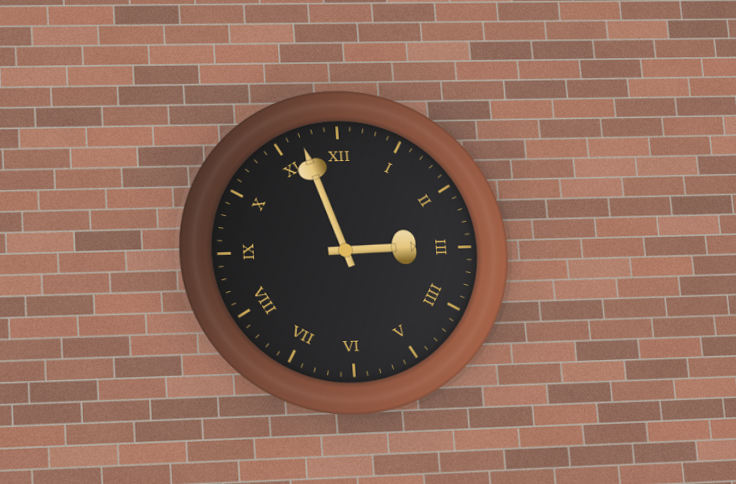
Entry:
2h57
